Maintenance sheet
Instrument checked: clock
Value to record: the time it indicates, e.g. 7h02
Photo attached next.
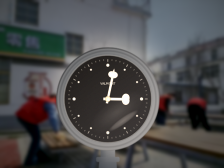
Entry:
3h02
